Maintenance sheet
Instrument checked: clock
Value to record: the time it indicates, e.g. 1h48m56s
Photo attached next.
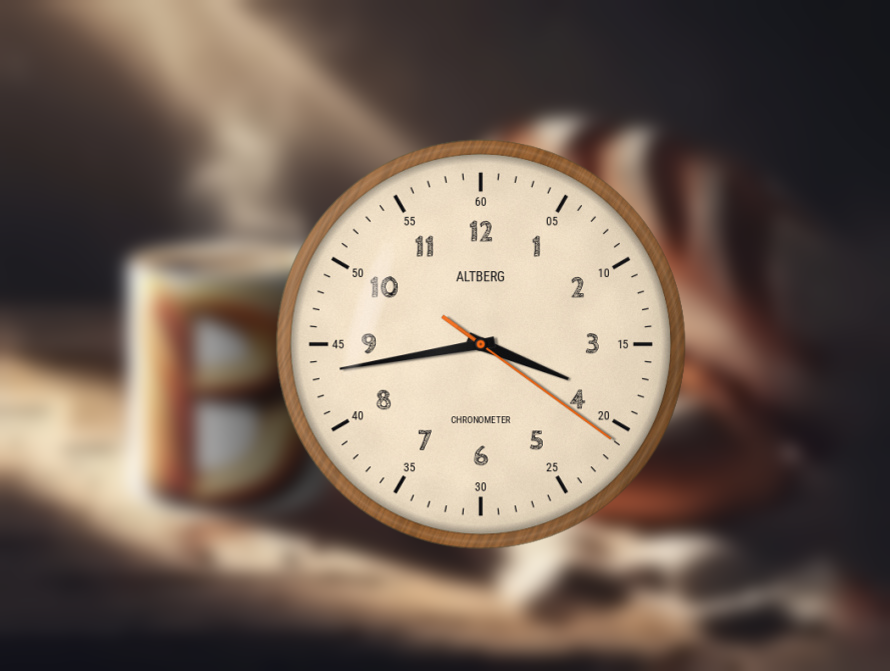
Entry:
3h43m21s
